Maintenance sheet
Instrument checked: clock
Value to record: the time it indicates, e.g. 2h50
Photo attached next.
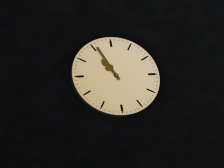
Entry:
10h56
